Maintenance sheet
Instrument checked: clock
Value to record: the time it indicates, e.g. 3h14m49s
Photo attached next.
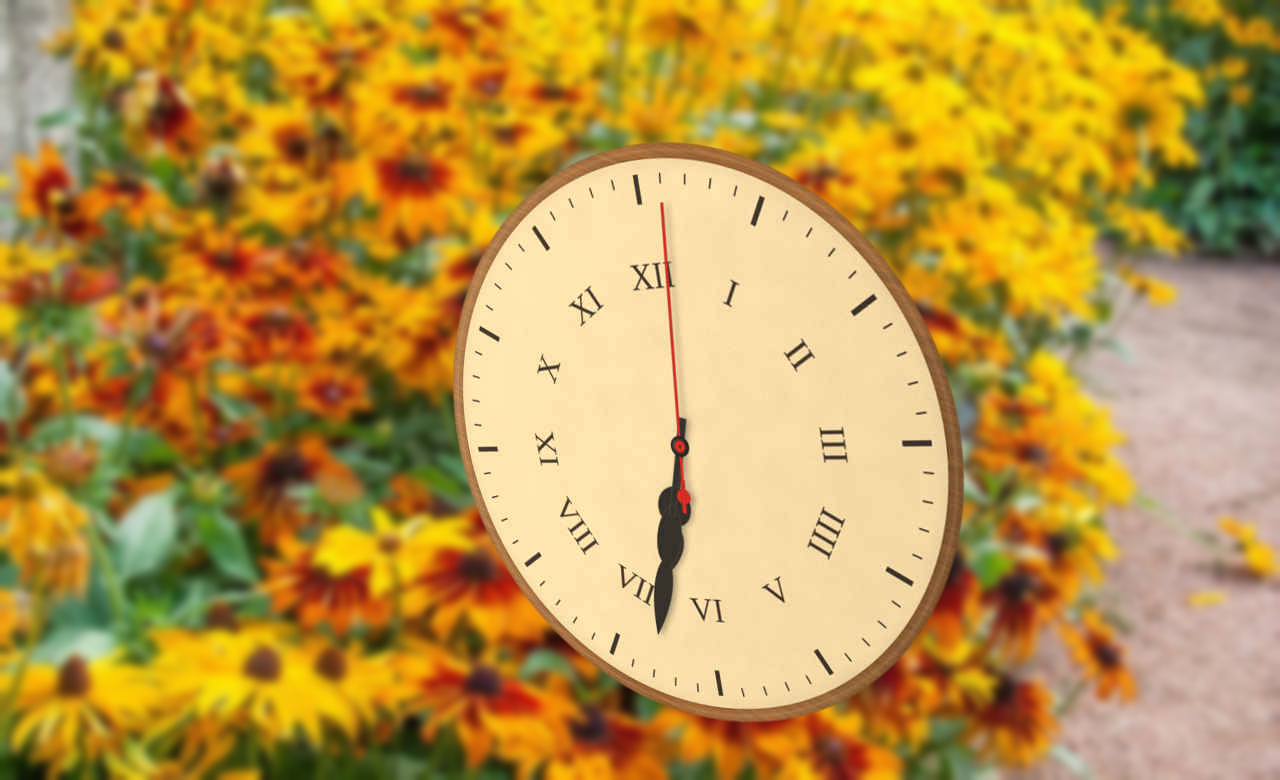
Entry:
6h33m01s
